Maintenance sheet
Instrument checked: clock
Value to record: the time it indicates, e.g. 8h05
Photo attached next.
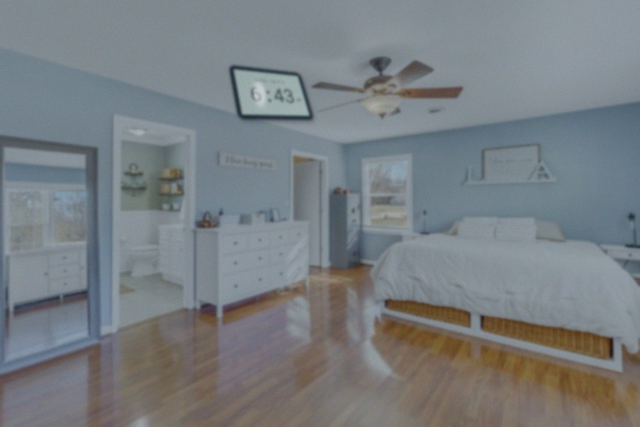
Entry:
6h43
